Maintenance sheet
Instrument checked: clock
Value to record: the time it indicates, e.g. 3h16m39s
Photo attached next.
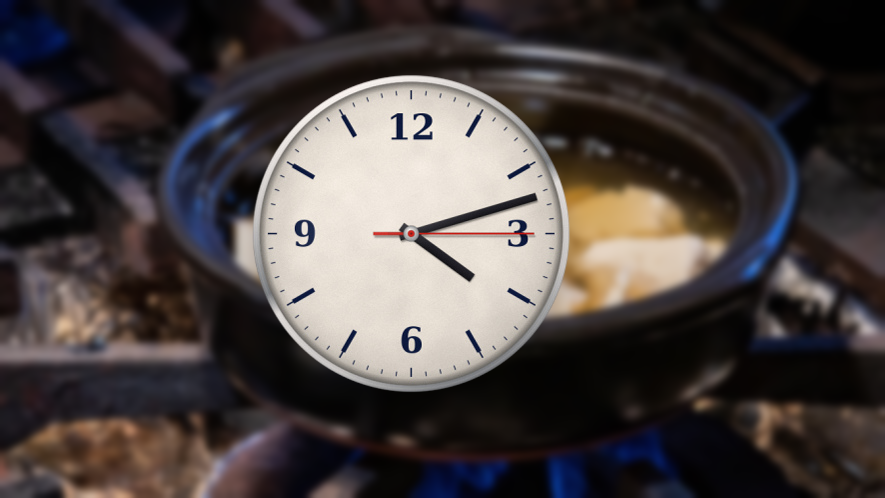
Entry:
4h12m15s
